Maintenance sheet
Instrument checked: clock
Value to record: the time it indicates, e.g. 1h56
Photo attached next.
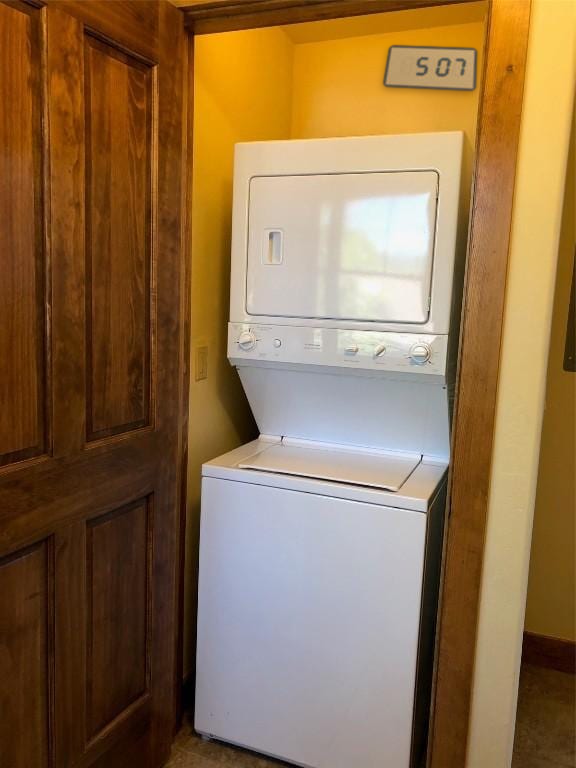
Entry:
5h07
